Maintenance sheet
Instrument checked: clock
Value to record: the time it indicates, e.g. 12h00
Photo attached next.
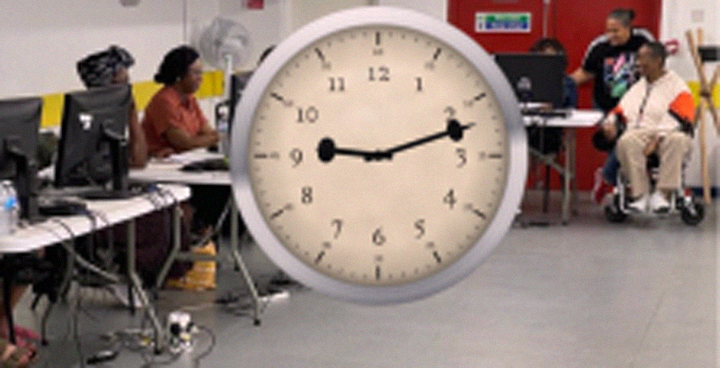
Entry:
9h12
